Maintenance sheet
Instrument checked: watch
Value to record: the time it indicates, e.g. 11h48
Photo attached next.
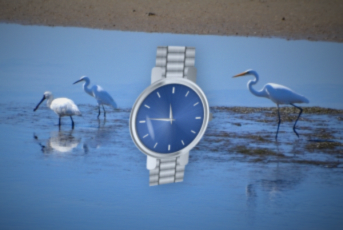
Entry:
11h46
